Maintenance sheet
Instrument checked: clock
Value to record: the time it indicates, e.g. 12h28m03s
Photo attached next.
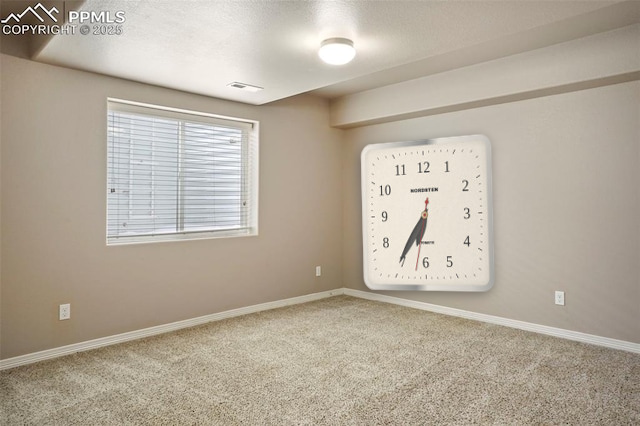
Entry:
6h35m32s
